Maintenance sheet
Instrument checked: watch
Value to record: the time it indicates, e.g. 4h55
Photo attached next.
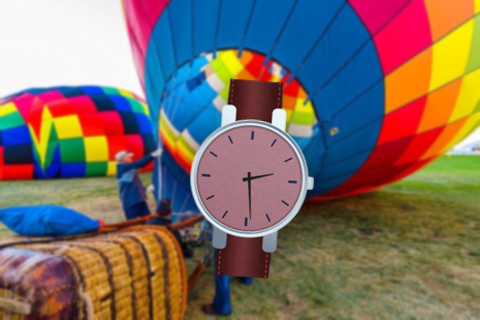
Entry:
2h29
